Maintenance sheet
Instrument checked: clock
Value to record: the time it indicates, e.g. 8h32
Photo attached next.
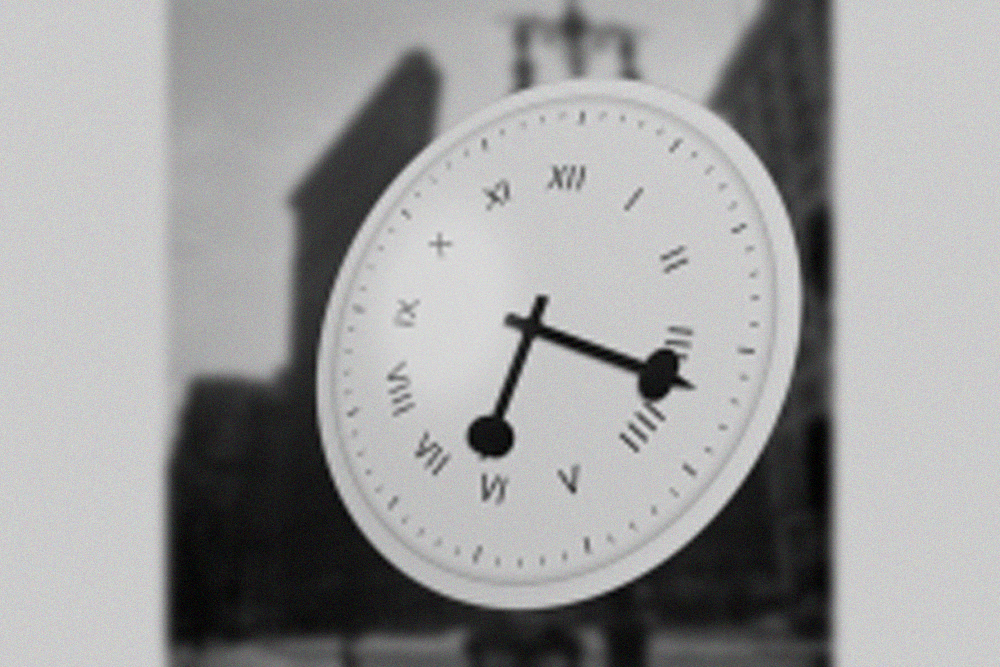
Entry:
6h17
